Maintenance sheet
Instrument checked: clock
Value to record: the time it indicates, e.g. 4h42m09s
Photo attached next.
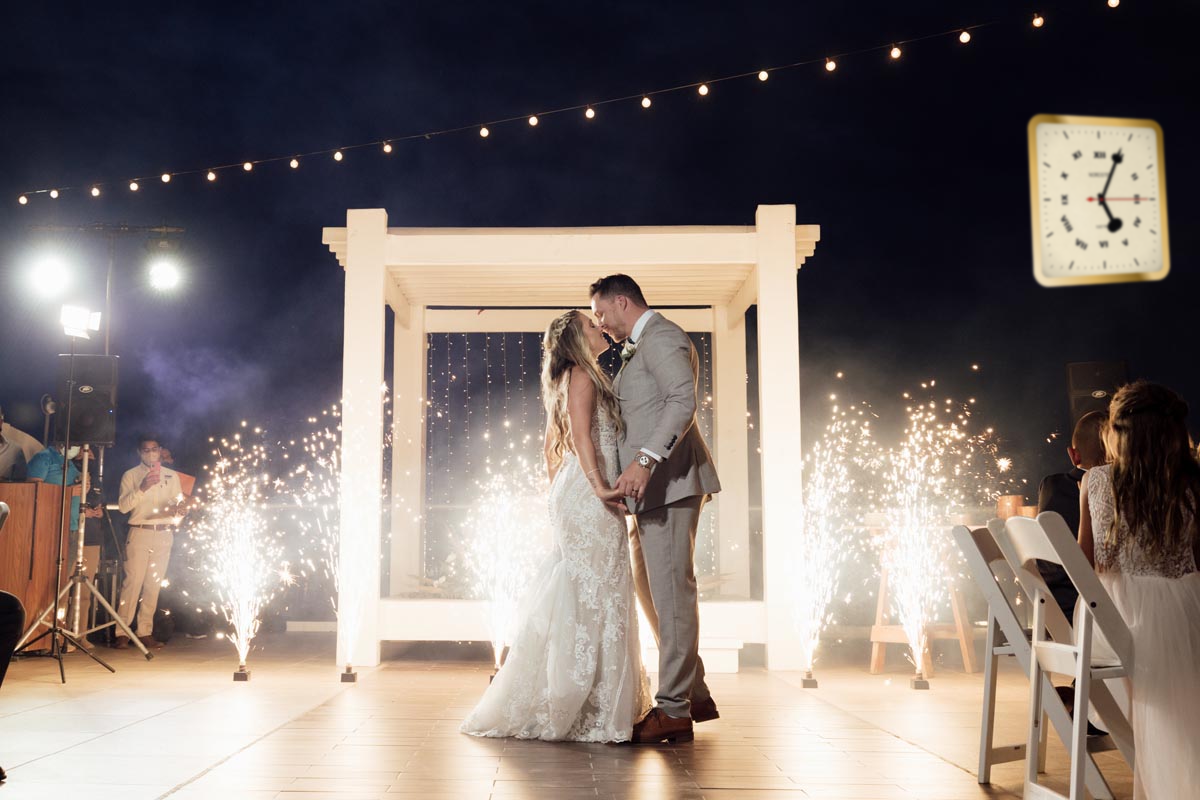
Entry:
5h04m15s
